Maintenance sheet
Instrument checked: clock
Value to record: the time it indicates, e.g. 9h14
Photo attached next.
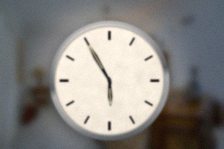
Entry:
5h55
